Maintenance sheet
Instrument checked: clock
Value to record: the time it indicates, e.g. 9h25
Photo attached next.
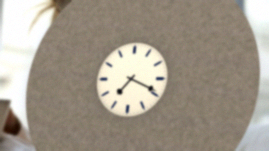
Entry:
7h19
